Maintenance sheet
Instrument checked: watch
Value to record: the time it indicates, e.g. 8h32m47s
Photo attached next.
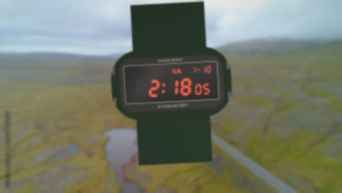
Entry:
2h18m05s
